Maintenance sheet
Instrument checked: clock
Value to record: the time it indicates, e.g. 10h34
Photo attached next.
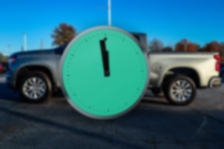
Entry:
11h59
